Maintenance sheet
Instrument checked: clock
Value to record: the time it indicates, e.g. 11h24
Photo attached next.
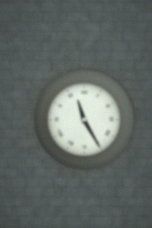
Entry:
11h25
